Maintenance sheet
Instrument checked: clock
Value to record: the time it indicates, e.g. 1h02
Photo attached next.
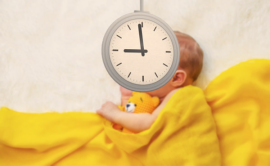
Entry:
8h59
